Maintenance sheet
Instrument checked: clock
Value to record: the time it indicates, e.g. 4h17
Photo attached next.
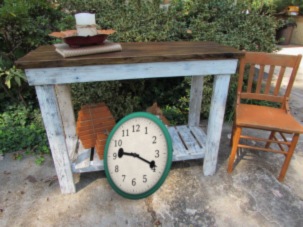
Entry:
9h19
